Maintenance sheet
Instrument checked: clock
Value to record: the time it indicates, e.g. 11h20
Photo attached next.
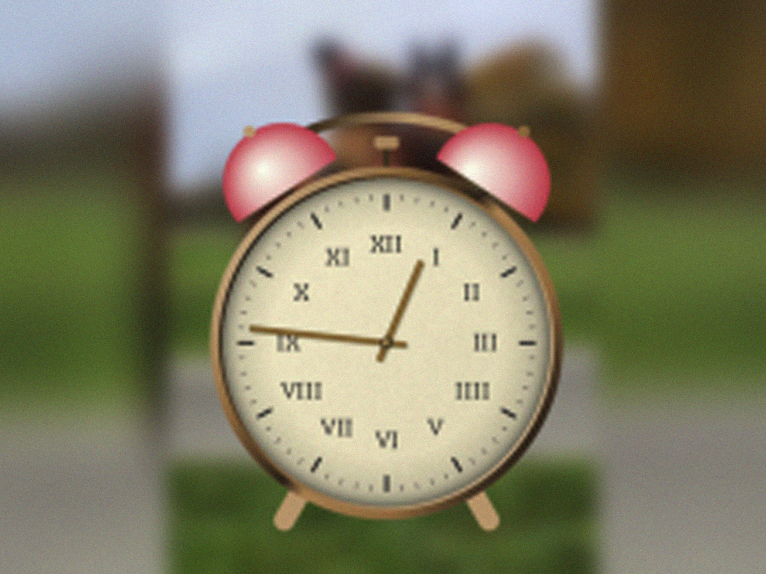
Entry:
12h46
